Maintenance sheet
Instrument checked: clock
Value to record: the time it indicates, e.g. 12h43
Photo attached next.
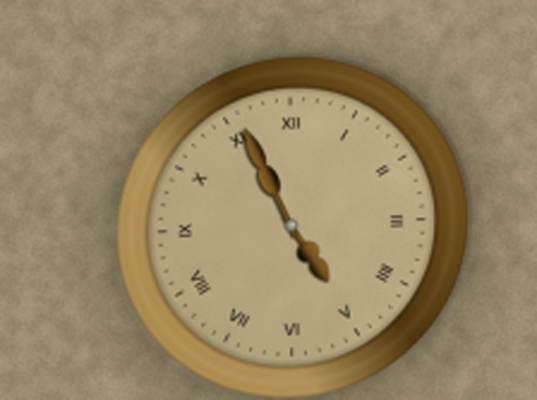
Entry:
4h56
